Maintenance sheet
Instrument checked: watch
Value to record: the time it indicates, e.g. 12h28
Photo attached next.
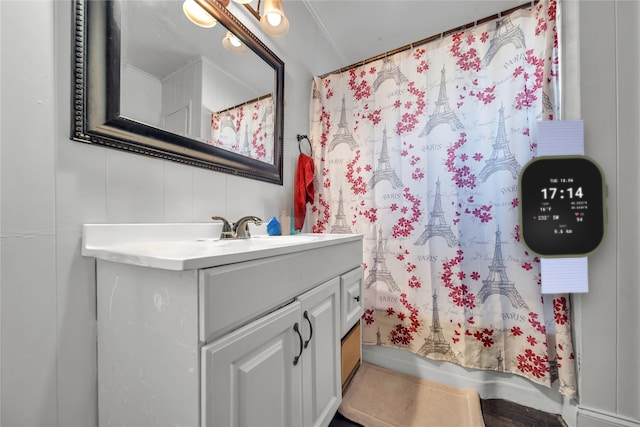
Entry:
17h14
